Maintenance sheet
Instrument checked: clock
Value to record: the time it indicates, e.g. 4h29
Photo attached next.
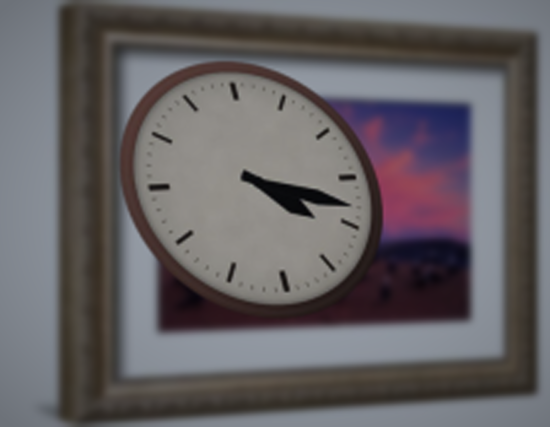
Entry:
4h18
